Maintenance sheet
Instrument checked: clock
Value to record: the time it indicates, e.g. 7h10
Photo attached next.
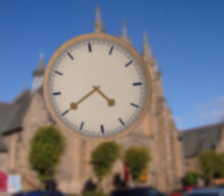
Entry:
4h40
